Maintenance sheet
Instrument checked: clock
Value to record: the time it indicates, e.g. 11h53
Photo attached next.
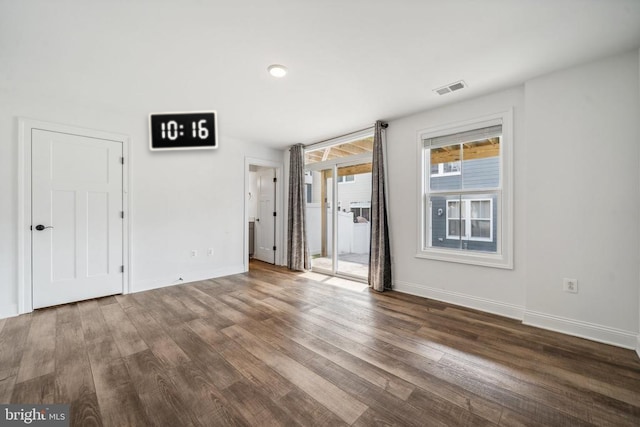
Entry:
10h16
